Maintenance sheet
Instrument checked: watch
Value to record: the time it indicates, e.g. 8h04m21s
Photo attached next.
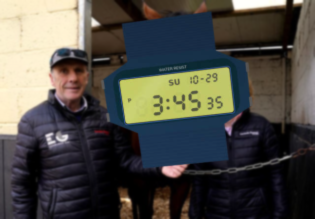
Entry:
3h45m35s
